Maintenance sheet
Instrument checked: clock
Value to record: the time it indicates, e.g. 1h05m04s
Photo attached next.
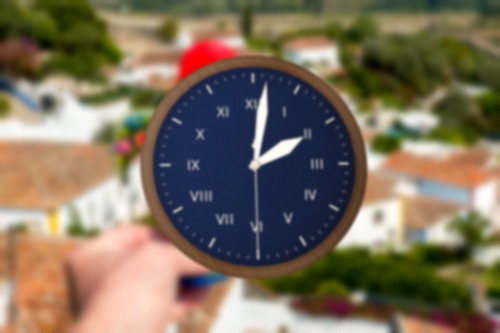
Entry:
2h01m30s
